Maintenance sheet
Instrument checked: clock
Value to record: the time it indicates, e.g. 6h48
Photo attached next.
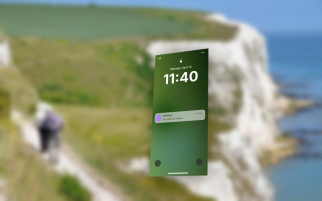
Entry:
11h40
